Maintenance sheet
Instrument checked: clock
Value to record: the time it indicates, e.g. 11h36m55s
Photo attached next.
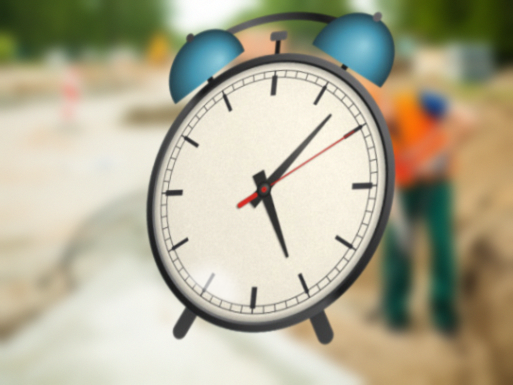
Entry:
5h07m10s
